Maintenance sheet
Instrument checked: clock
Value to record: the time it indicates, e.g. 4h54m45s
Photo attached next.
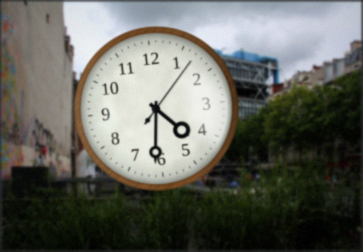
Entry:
4h31m07s
